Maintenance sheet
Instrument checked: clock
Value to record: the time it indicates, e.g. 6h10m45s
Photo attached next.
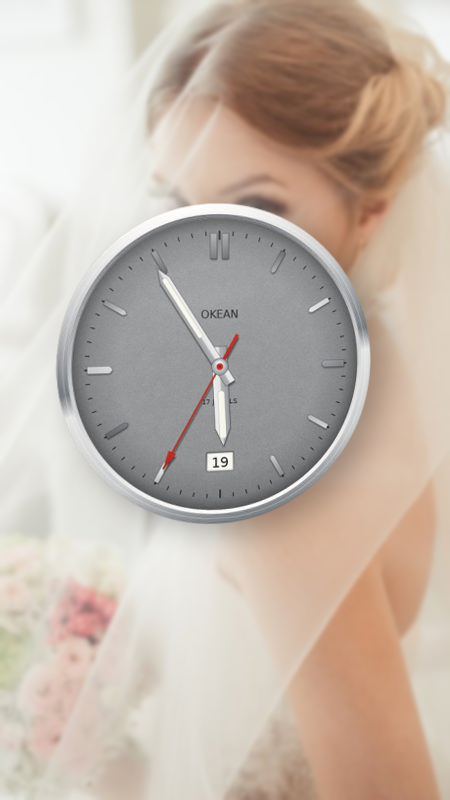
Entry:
5h54m35s
